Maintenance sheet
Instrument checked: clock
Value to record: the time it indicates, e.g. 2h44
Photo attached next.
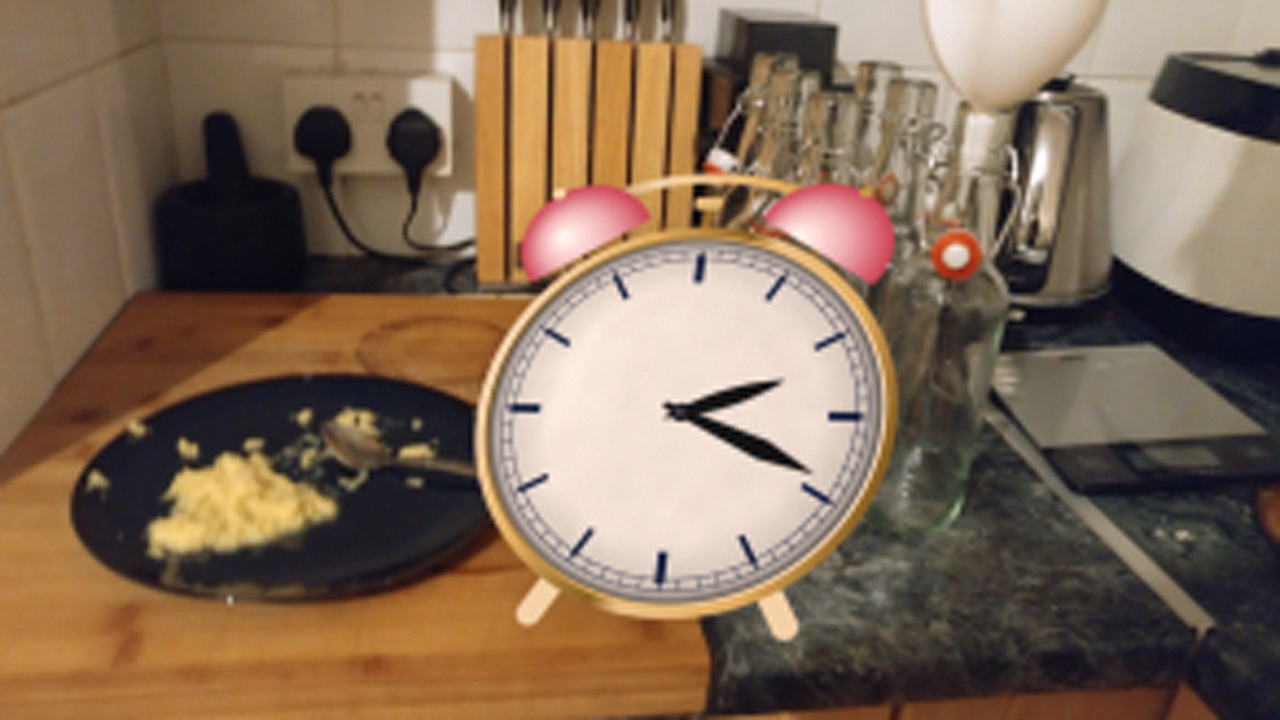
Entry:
2h19
